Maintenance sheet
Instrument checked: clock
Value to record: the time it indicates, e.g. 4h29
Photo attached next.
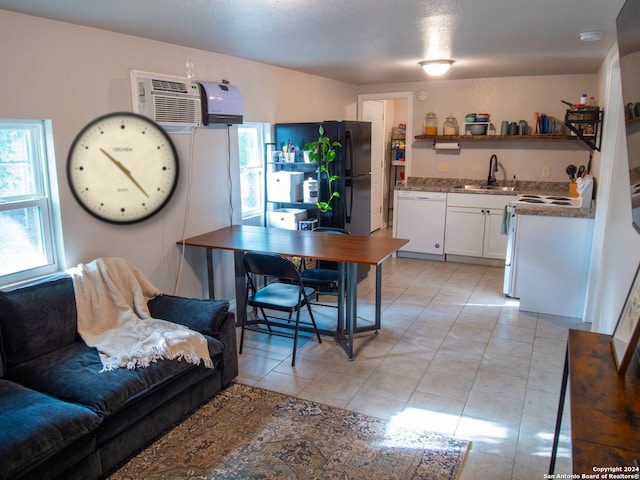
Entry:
10h23
